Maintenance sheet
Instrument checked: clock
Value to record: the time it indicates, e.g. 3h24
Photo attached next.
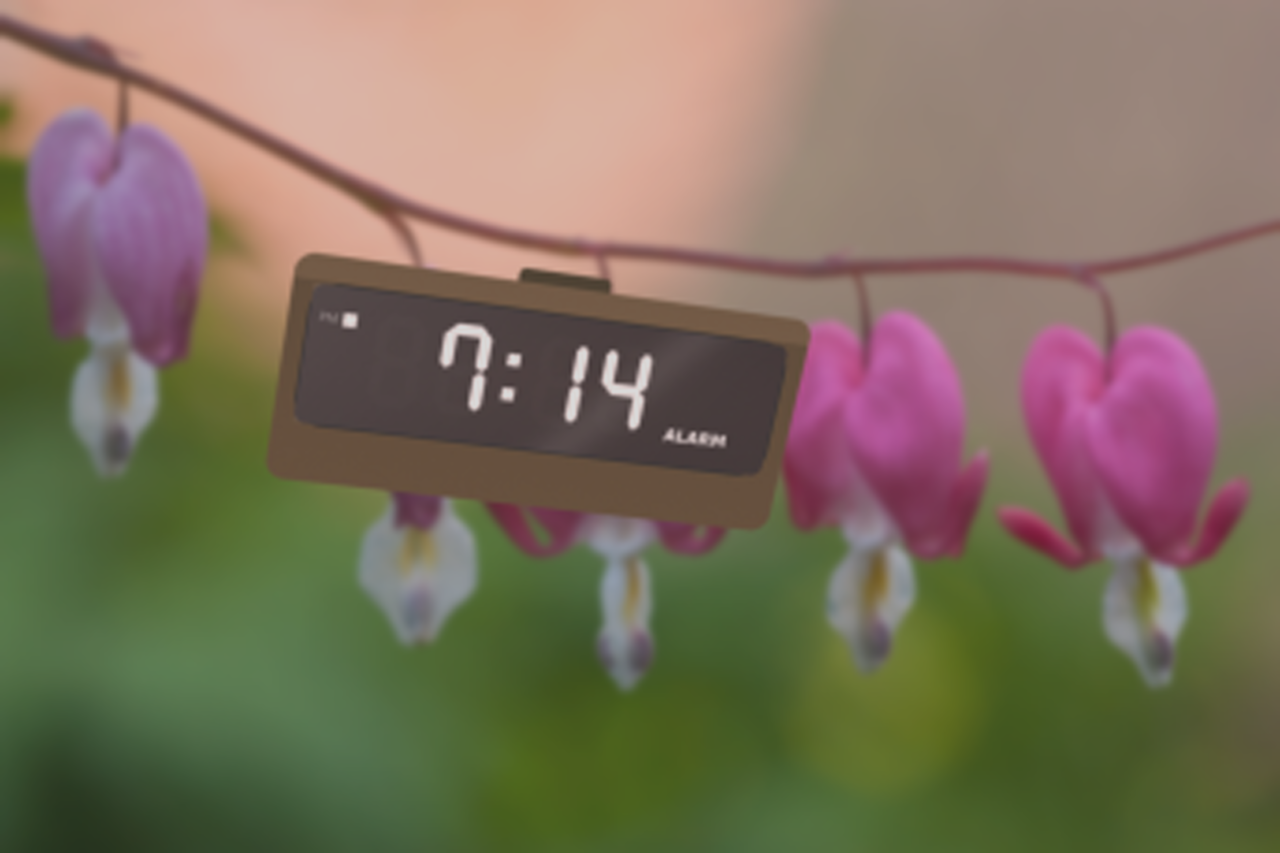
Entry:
7h14
